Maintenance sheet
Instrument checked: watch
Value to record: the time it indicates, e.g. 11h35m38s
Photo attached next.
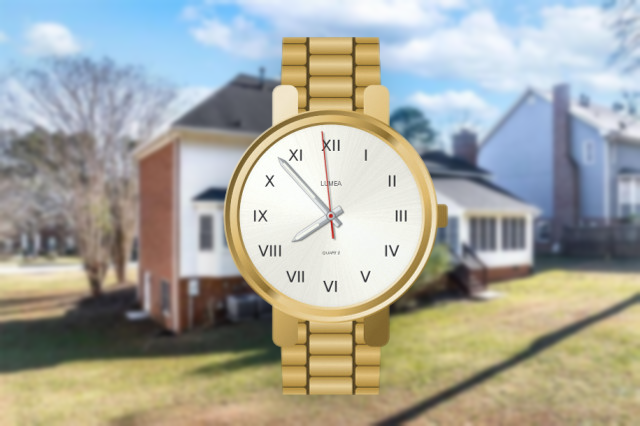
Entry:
7h52m59s
